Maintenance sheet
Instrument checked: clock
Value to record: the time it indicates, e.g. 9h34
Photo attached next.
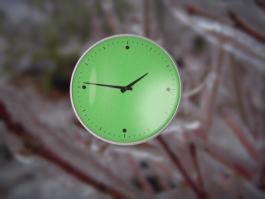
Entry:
1h46
